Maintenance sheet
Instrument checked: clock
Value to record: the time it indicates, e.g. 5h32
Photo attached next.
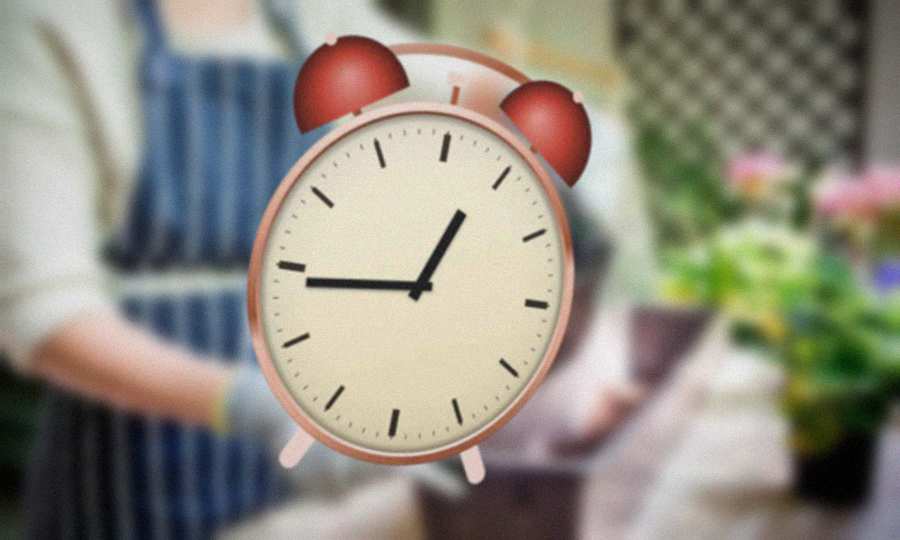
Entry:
12h44
